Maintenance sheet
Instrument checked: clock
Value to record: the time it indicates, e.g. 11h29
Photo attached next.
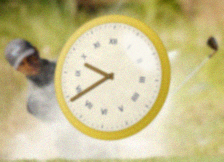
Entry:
9h39
